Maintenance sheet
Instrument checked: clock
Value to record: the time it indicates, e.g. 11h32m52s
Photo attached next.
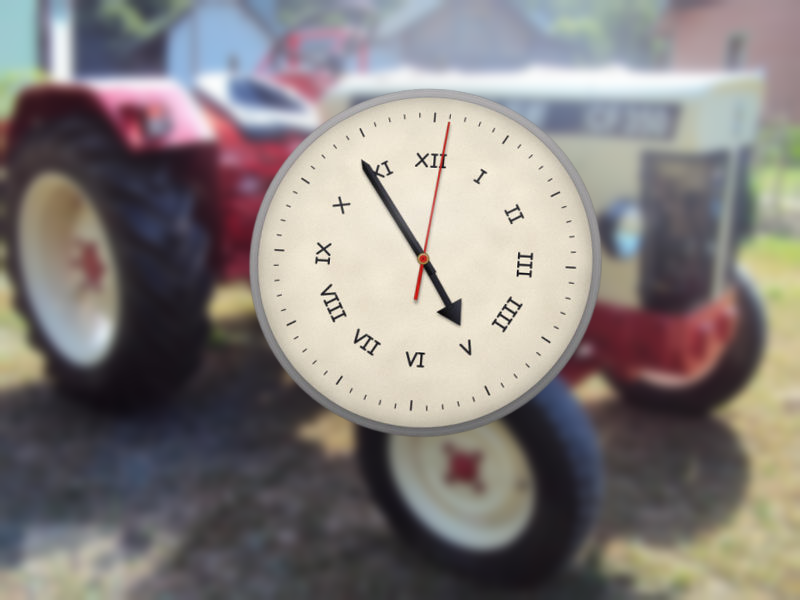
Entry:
4h54m01s
